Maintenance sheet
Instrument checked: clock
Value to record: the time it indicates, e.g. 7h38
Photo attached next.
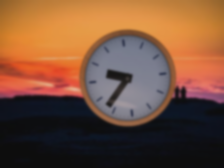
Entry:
9h37
